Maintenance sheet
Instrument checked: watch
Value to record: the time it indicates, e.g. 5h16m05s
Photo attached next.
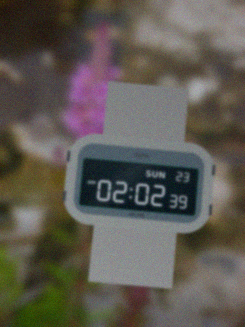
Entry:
2h02m39s
